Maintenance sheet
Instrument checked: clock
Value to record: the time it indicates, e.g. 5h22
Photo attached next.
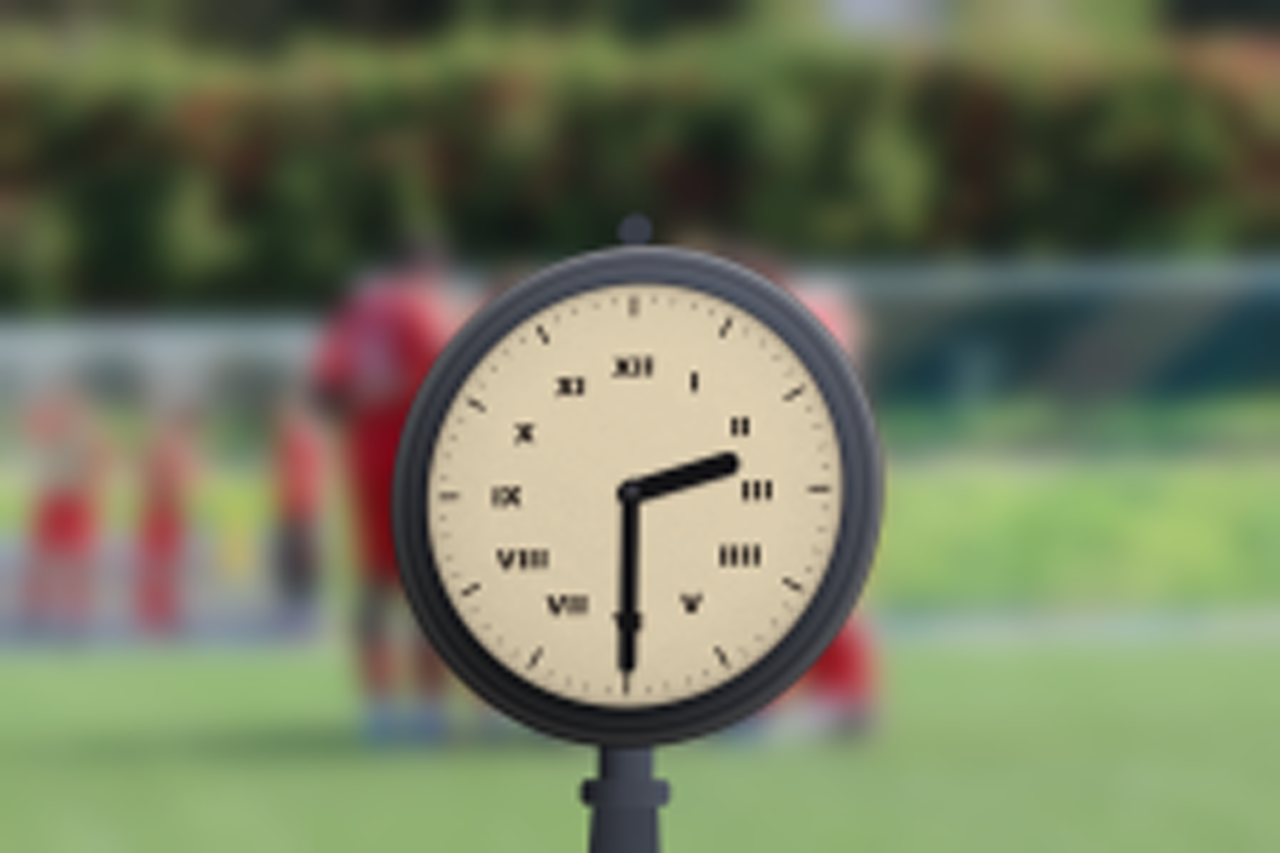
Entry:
2h30
